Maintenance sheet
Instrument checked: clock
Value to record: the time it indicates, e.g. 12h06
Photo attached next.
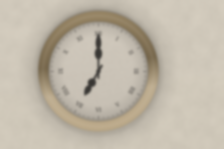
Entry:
7h00
